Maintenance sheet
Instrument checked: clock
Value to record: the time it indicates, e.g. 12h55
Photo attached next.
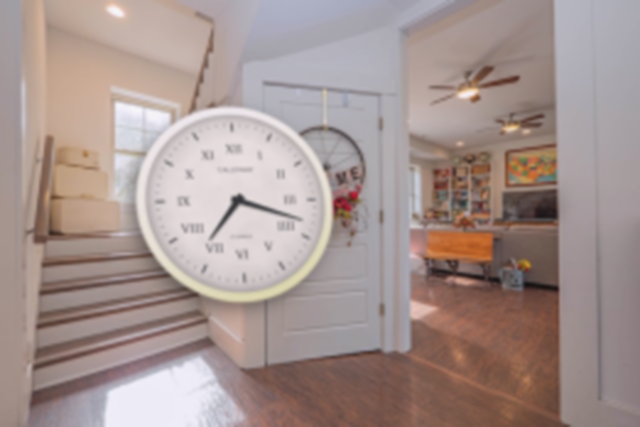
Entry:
7h18
